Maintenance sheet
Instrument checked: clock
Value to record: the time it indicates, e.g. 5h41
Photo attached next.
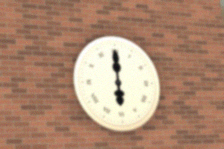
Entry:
6h00
